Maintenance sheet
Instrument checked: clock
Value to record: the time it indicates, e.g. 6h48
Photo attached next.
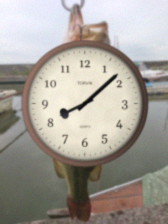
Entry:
8h08
